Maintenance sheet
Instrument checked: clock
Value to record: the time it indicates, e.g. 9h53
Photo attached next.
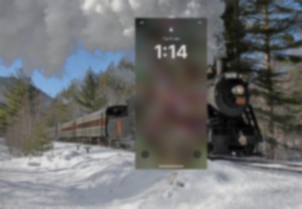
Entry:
1h14
